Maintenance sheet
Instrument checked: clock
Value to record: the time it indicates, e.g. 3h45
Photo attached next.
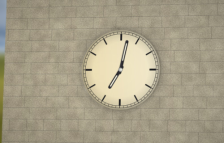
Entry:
7h02
